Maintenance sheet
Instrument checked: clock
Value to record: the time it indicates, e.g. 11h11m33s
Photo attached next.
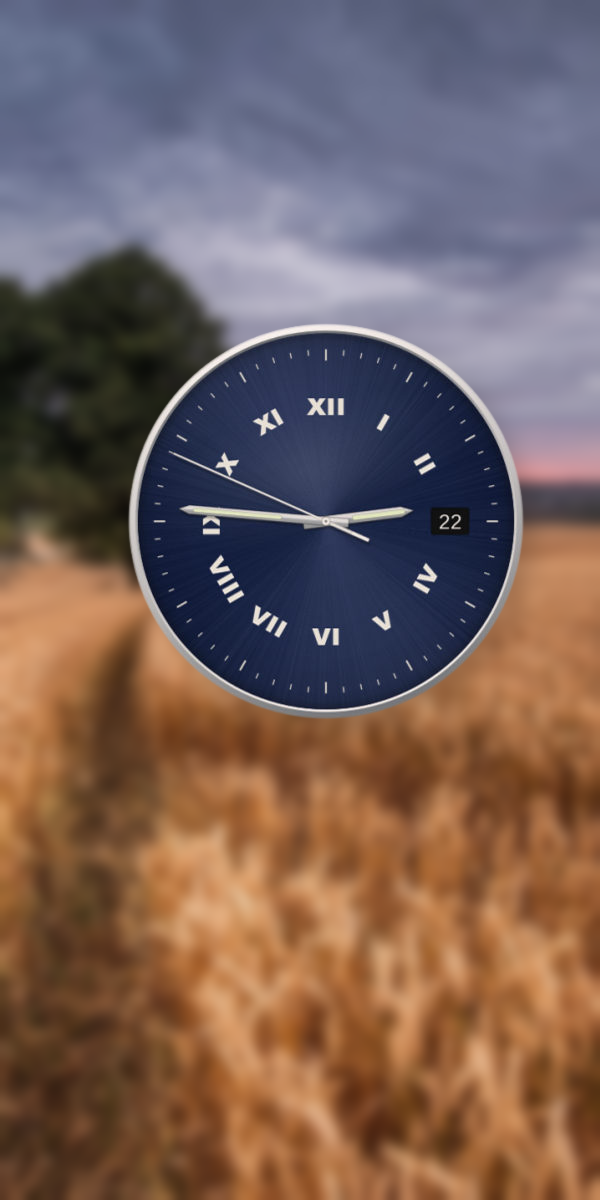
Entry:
2h45m49s
